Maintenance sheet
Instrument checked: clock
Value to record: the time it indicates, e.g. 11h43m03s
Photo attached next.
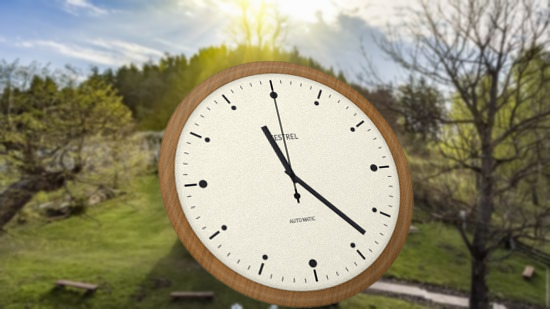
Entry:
11h23m00s
